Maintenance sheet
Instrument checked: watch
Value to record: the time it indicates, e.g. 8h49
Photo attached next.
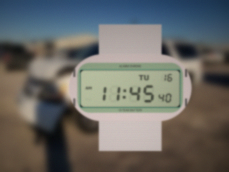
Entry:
11h45
